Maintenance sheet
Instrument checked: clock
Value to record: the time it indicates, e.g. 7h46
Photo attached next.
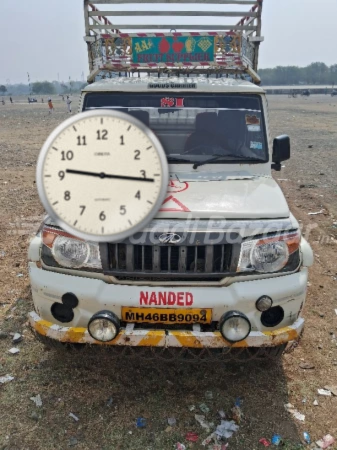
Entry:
9h16
